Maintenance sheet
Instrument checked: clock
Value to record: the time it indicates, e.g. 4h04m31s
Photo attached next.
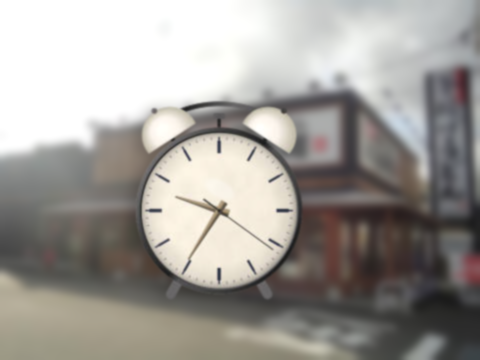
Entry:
9h35m21s
